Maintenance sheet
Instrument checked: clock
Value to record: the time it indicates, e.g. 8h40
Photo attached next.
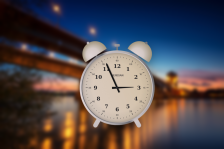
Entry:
2h56
